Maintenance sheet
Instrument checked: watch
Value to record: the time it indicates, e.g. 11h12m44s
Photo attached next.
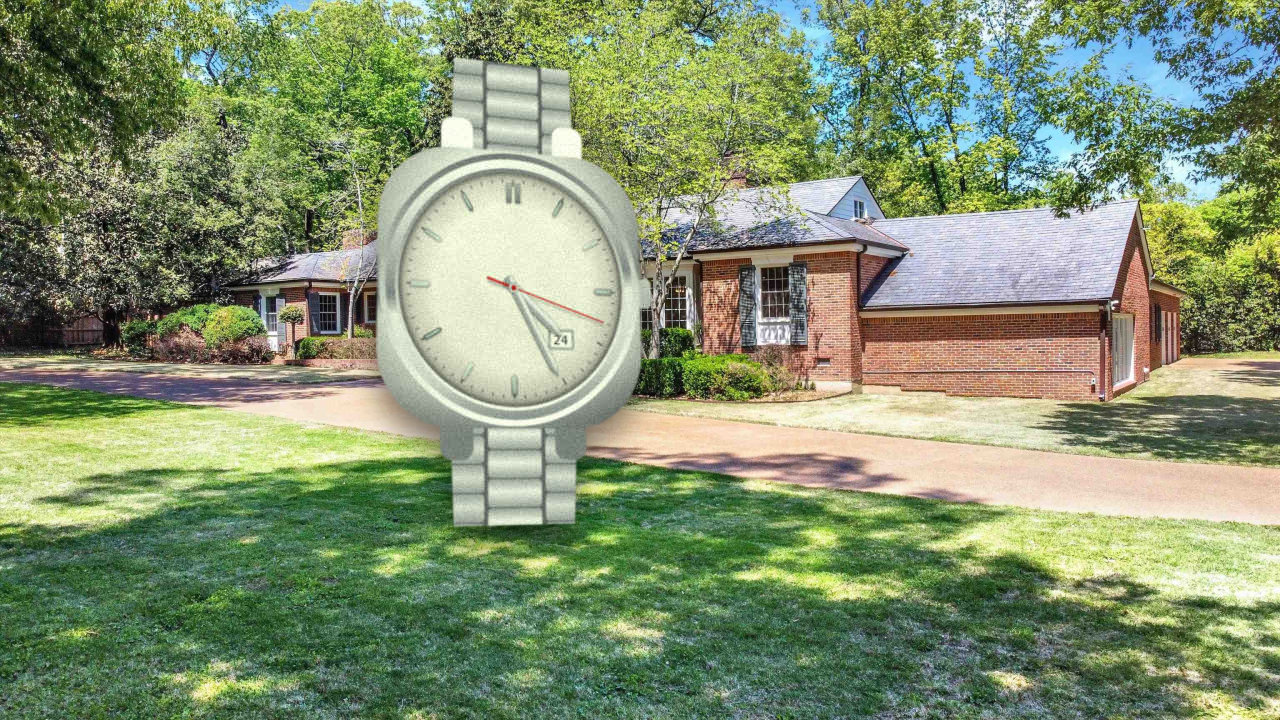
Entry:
4h25m18s
